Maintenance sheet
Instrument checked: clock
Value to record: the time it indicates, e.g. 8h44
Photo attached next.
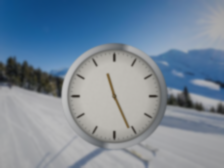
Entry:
11h26
